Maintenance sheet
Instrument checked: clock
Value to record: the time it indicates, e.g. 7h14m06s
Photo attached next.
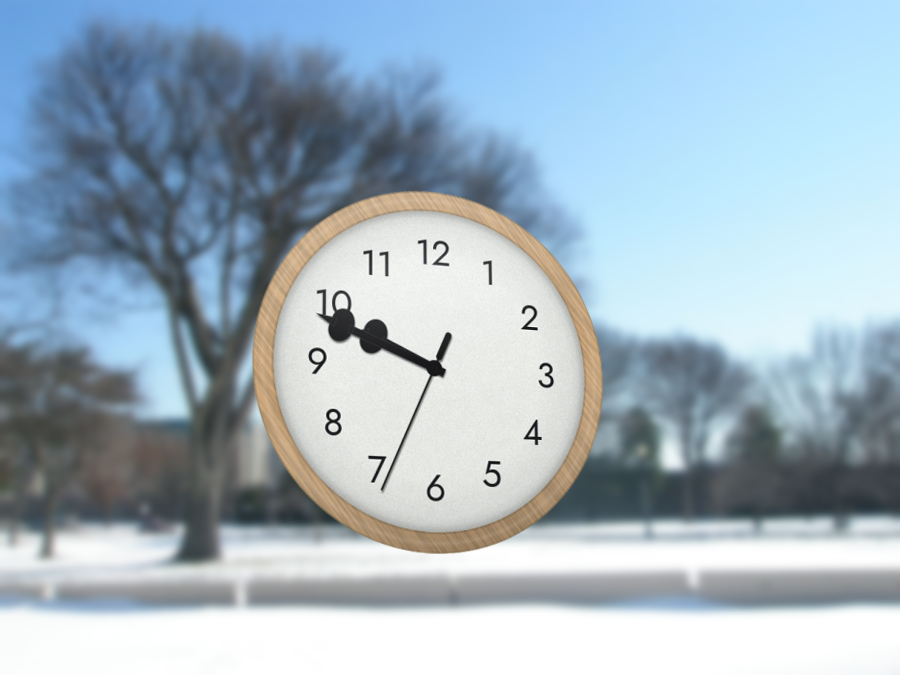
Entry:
9h48m34s
